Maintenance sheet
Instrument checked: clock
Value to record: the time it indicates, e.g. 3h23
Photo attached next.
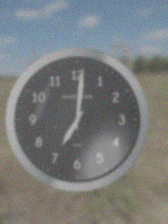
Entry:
7h01
